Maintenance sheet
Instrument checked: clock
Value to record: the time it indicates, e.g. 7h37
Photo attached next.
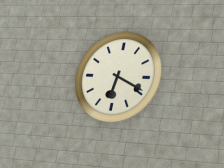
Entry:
6h19
